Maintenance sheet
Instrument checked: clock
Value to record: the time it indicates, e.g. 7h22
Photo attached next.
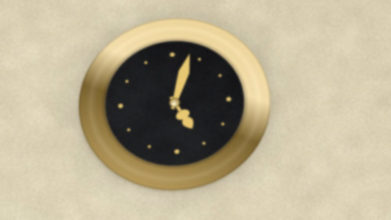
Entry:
5h03
